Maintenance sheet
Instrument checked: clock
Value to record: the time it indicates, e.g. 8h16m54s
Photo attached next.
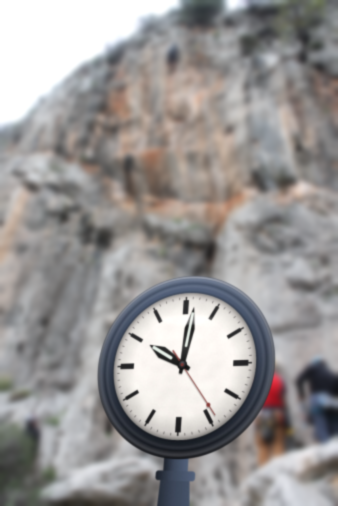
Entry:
10h01m24s
